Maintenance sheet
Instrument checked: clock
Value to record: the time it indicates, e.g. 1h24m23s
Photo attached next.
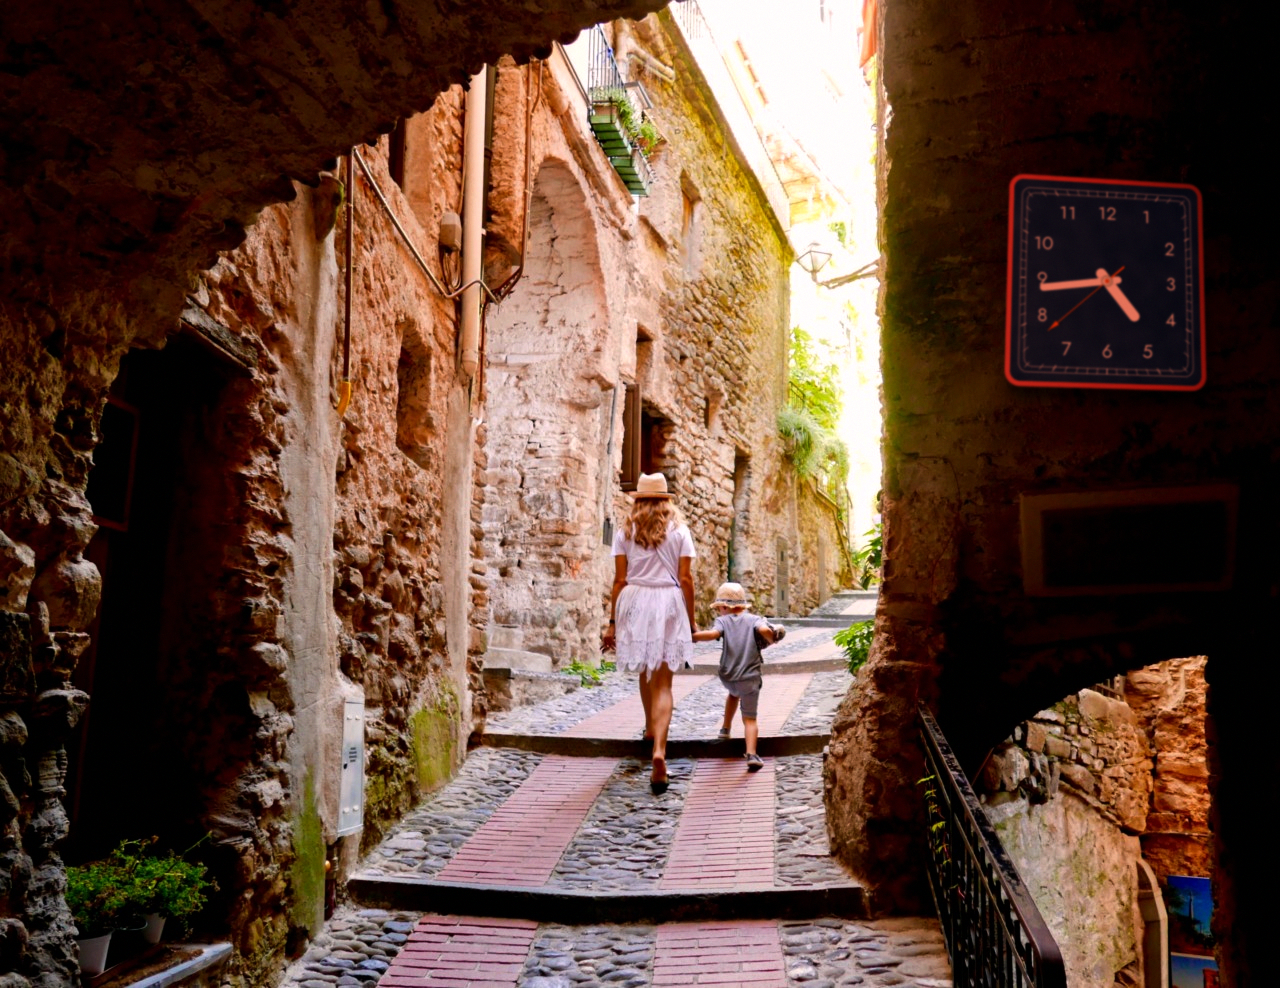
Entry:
4h43m38s
